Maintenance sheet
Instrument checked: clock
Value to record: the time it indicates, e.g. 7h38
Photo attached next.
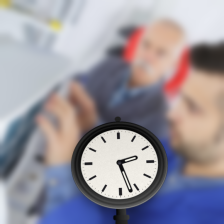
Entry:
2h27
